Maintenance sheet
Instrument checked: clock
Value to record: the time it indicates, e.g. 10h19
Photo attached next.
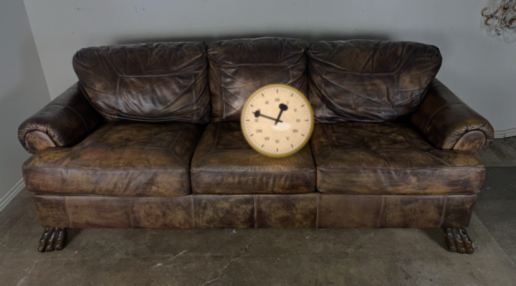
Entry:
12h48
